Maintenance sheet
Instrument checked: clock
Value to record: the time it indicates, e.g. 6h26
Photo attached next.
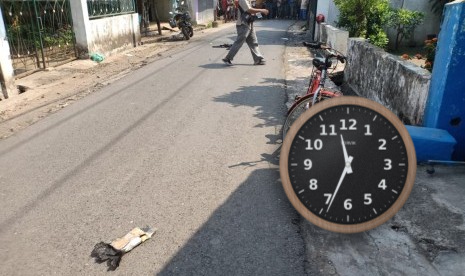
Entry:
11h34
